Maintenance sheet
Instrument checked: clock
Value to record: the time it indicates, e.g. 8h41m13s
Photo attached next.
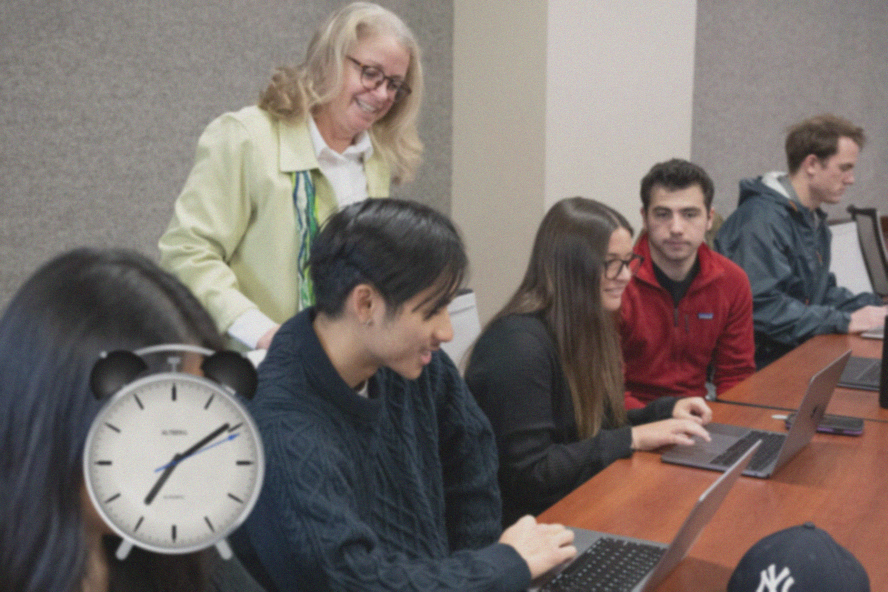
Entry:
7h09m11s
